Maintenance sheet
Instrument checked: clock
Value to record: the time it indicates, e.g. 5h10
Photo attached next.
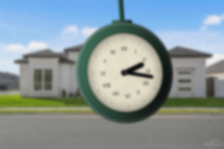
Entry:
2h17
